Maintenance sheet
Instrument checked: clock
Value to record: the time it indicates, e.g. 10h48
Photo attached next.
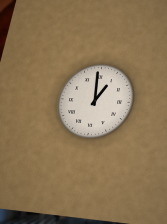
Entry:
12h59
